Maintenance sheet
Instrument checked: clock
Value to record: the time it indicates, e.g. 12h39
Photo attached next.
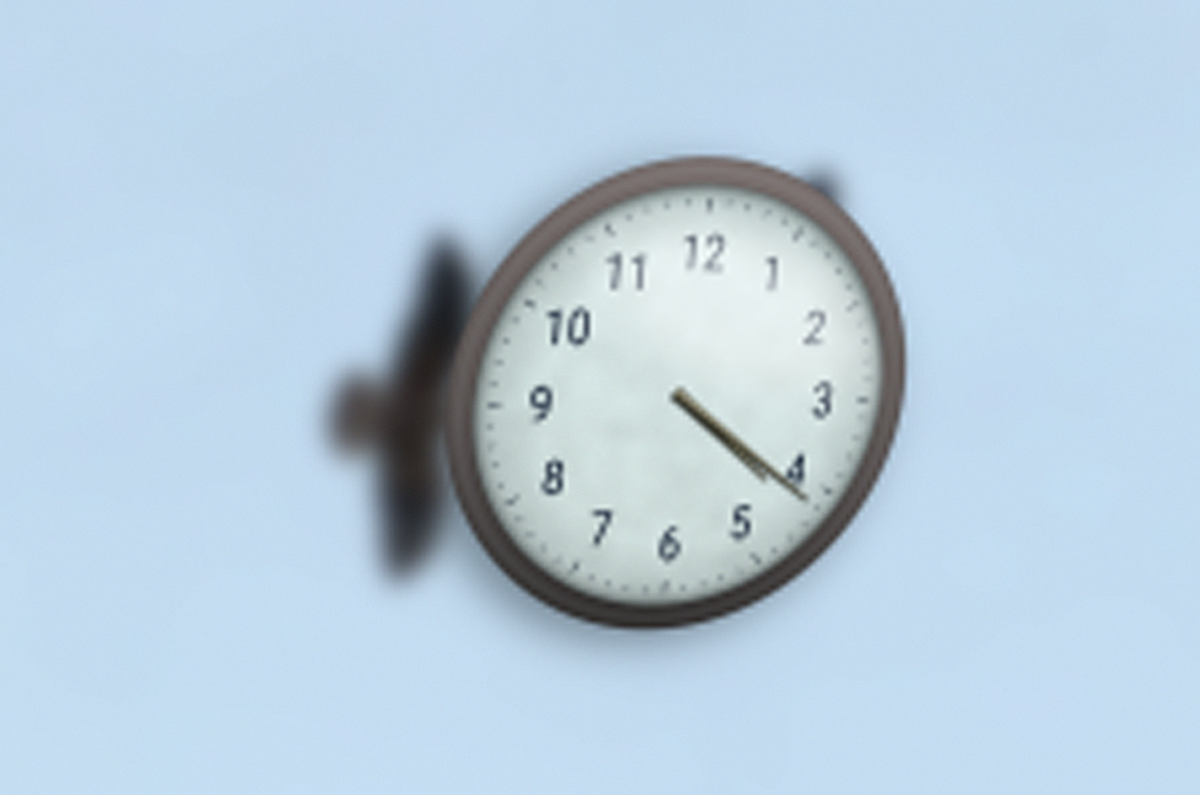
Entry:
4h21
